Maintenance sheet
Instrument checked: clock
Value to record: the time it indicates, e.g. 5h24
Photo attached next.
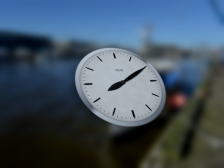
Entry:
8h10
